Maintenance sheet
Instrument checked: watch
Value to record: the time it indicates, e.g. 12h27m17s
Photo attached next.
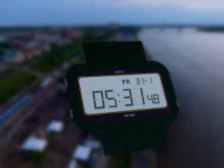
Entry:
5h31m48s
